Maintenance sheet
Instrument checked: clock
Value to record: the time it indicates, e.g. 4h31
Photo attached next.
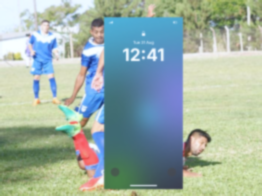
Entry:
12h41
